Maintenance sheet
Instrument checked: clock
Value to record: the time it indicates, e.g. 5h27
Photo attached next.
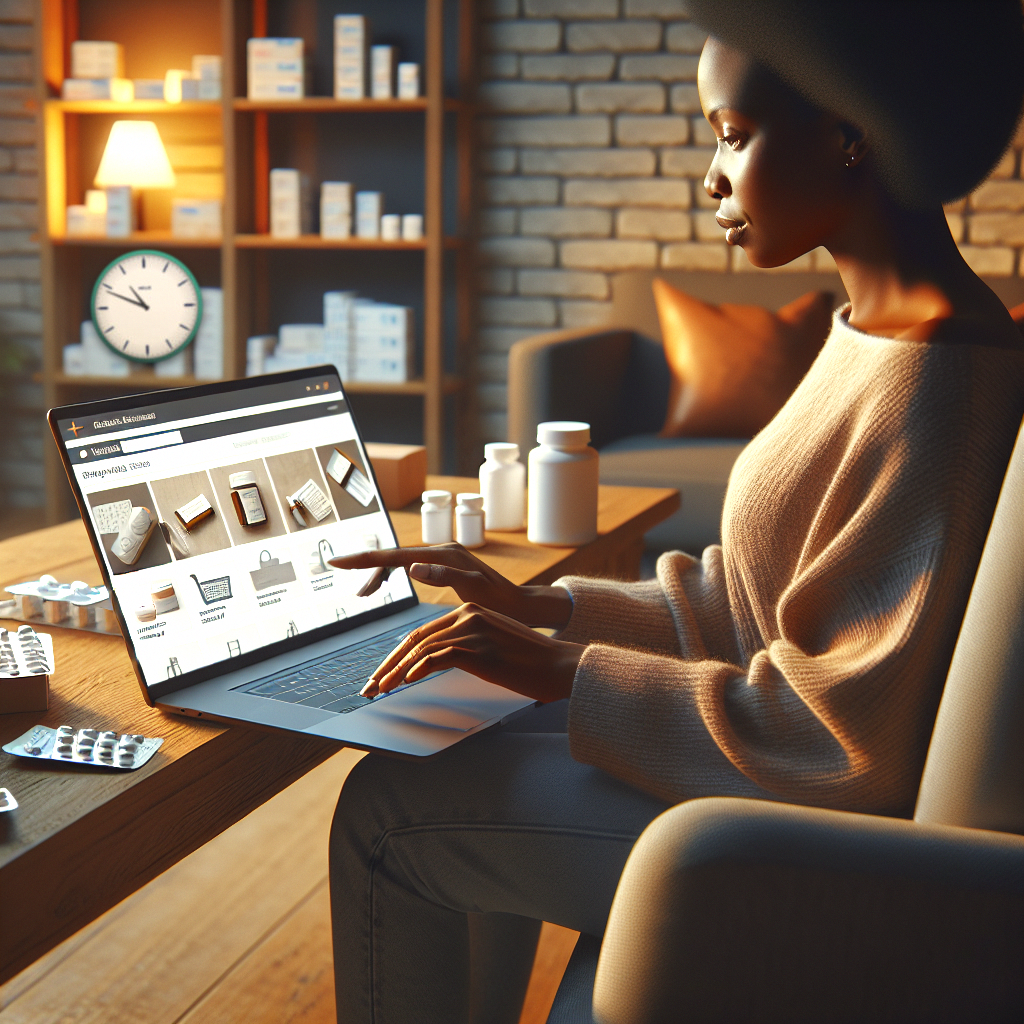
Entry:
10h49
